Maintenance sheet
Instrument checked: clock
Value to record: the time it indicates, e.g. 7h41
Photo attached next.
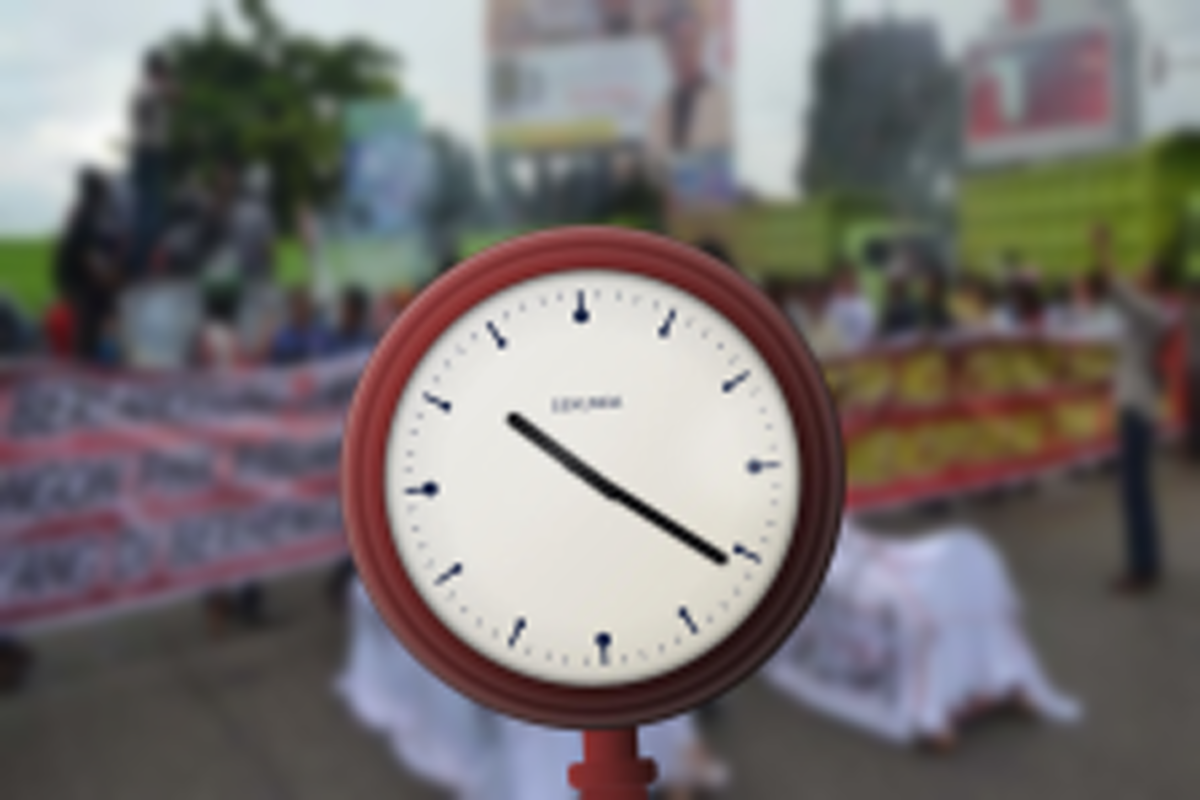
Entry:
10h21
